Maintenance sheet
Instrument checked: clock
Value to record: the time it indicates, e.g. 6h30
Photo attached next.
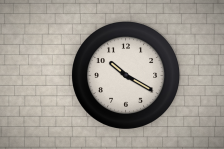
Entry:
10h20
